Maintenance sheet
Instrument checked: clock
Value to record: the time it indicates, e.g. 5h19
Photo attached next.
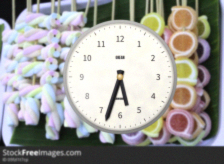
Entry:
5h33
